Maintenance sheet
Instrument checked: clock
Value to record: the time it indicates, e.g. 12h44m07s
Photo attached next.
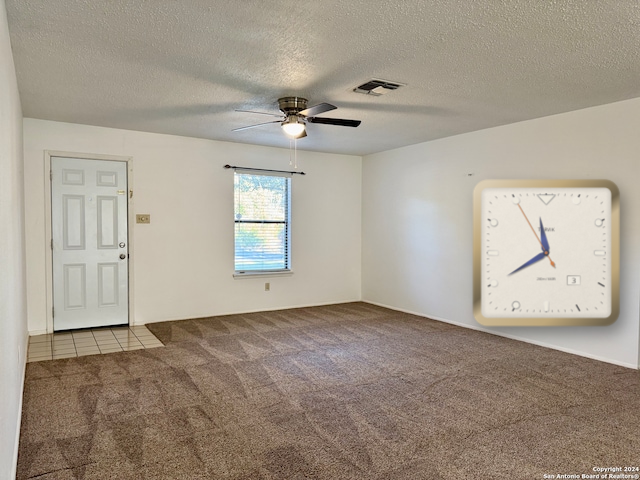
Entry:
11h39m55s
